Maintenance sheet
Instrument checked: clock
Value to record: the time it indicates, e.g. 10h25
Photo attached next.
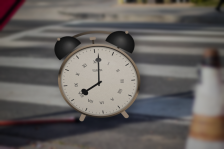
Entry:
8h01
